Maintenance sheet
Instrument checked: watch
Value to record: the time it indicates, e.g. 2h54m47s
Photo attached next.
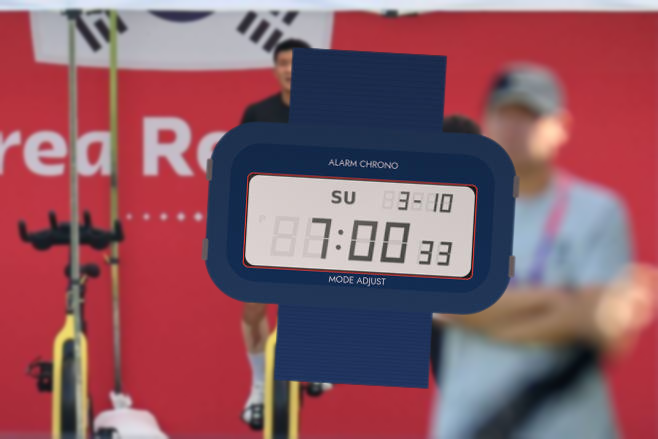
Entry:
7h00m33s
